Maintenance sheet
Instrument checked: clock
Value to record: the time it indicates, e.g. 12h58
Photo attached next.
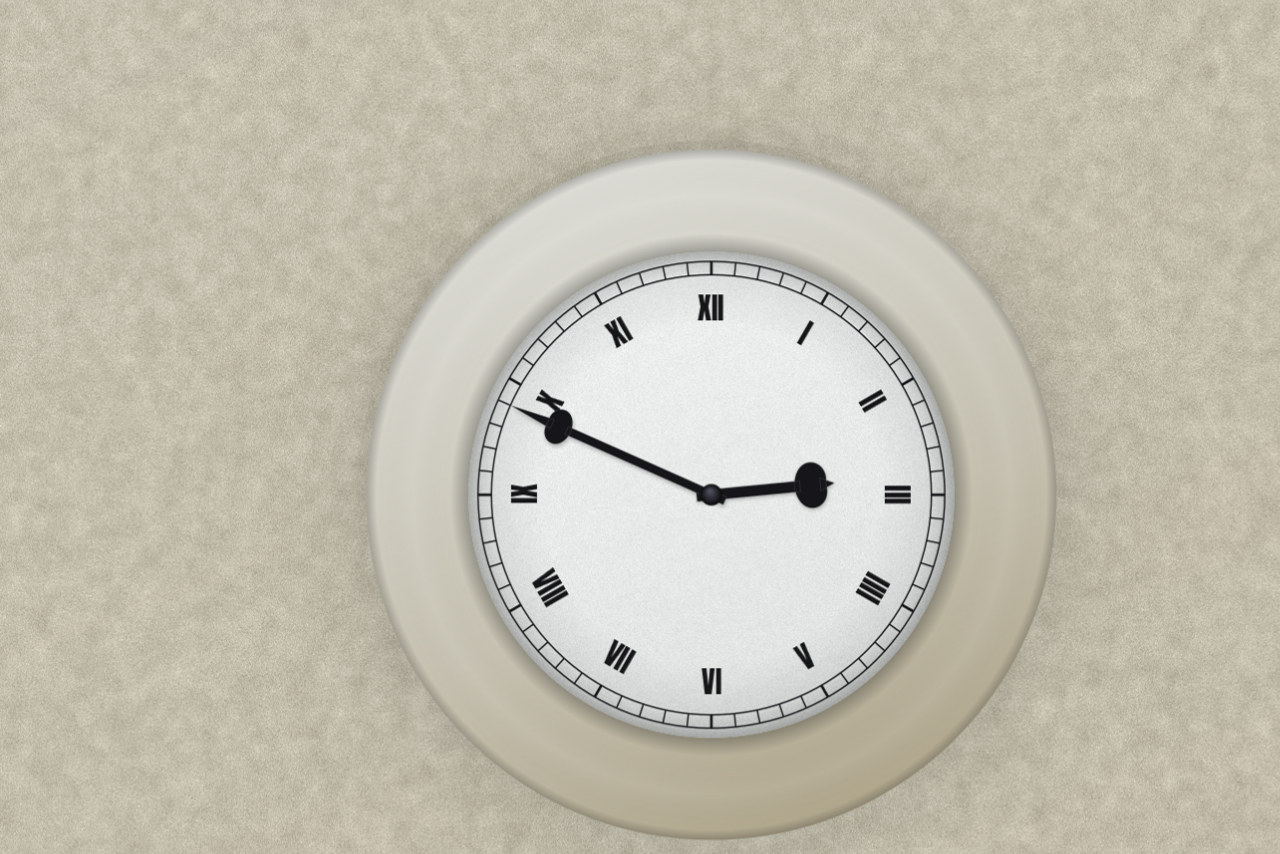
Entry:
2h49
